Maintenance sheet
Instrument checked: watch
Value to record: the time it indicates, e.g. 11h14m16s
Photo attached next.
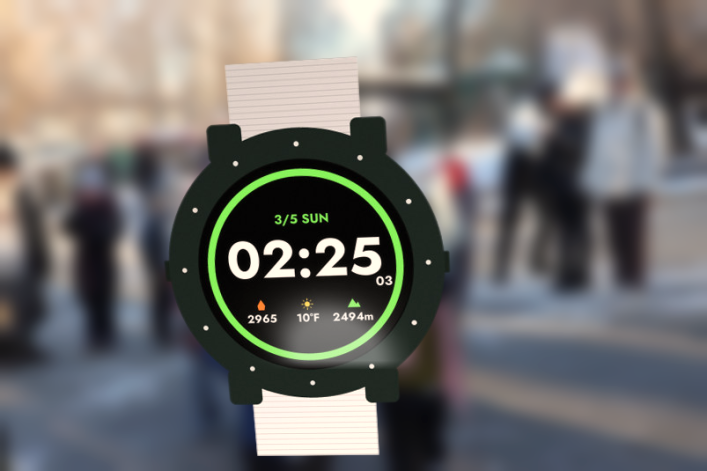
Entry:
2h25m03s
